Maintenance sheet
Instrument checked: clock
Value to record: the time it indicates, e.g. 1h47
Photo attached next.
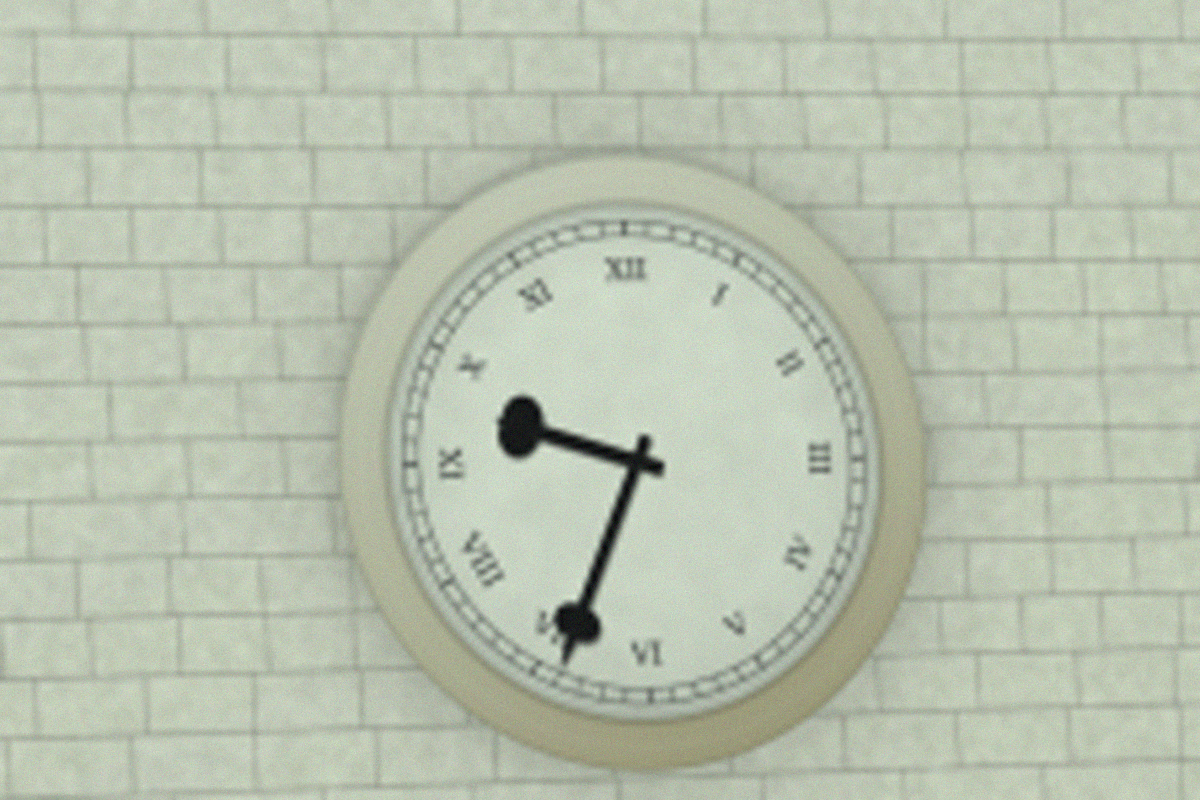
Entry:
9h34
